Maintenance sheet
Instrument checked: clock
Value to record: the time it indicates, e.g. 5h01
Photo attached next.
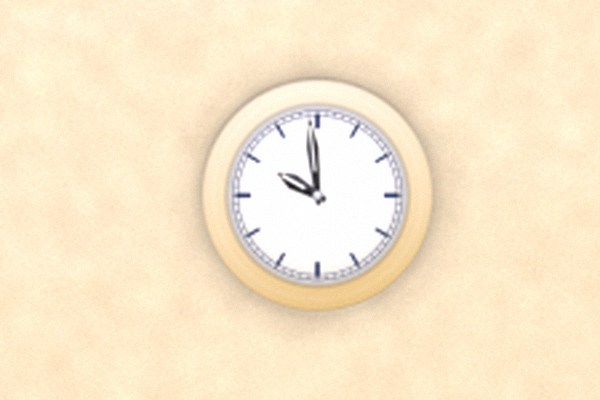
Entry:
9h59
